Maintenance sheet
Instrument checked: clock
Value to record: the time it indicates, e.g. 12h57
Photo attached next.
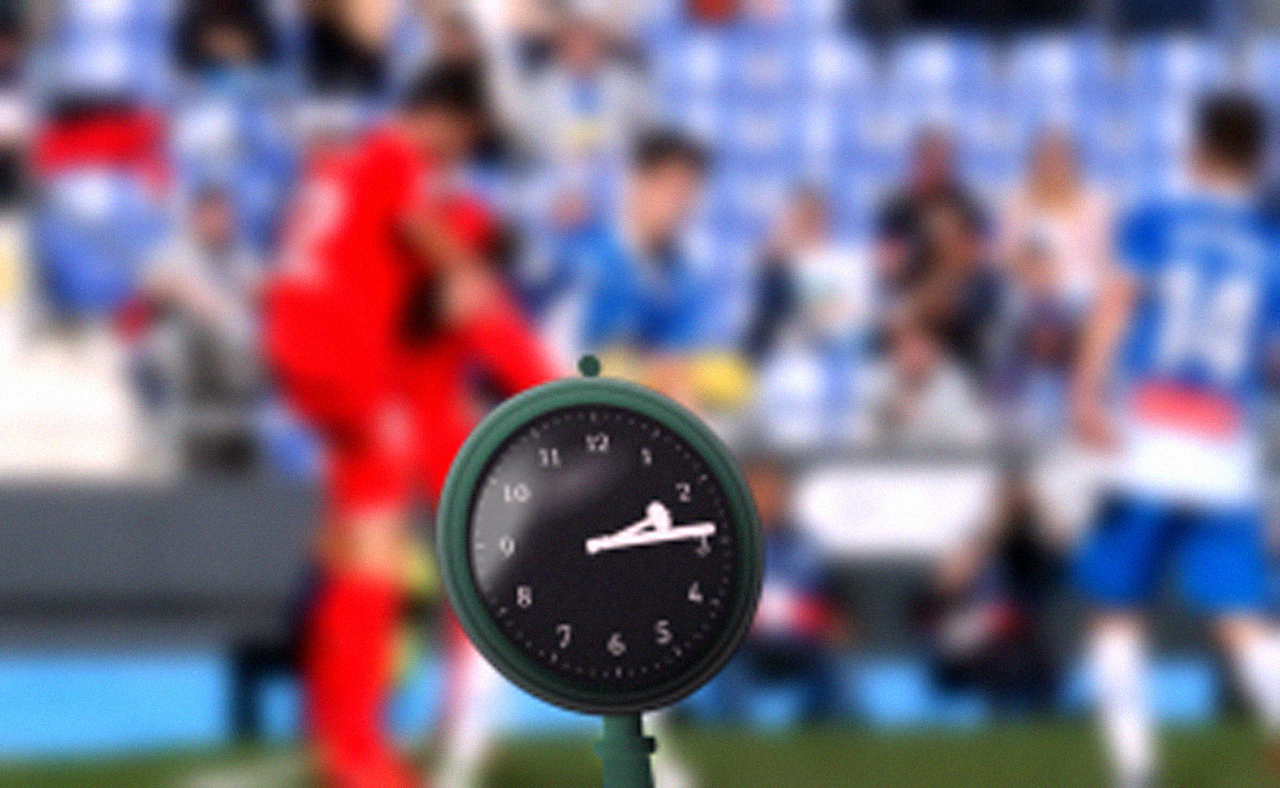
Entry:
2h14
